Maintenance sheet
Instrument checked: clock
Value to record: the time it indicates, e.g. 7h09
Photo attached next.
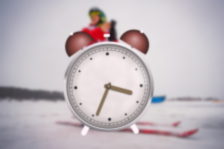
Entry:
3h34
